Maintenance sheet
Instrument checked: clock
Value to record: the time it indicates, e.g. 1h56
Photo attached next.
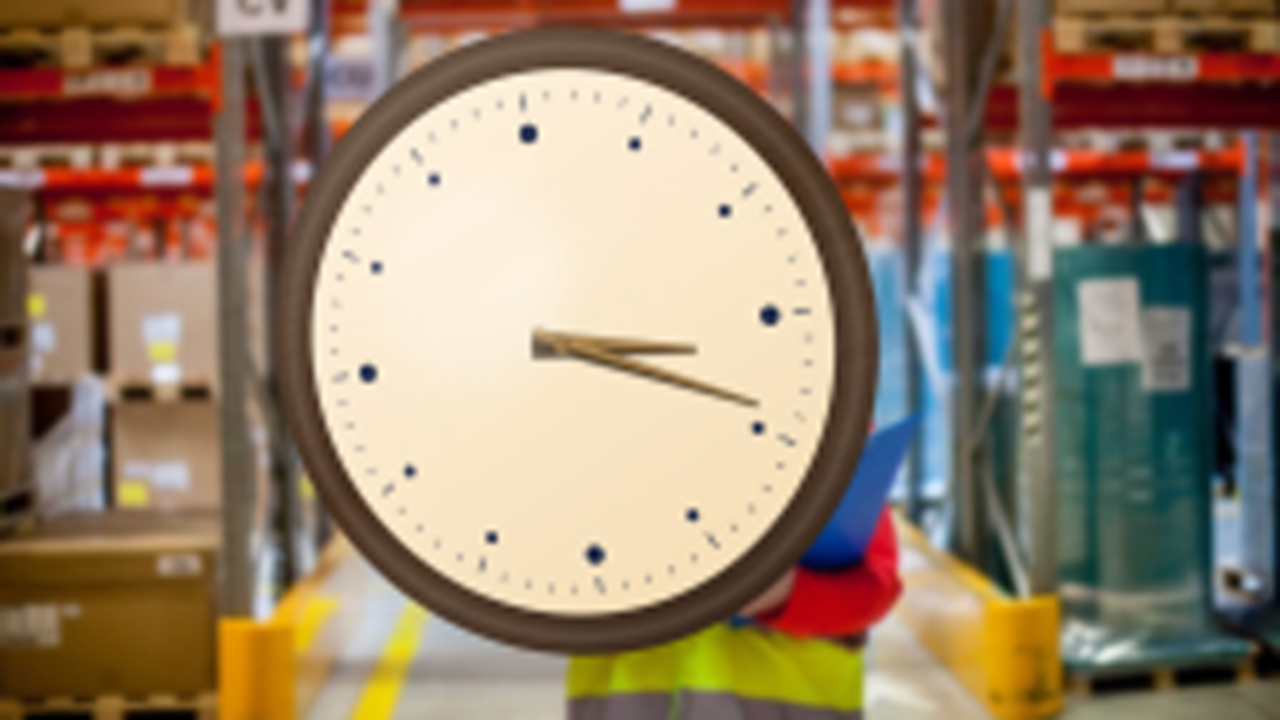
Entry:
3h19
